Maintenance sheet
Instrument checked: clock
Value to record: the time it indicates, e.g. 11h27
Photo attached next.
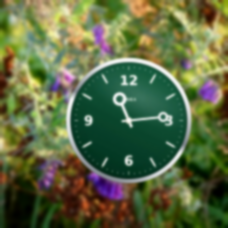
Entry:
11h14
